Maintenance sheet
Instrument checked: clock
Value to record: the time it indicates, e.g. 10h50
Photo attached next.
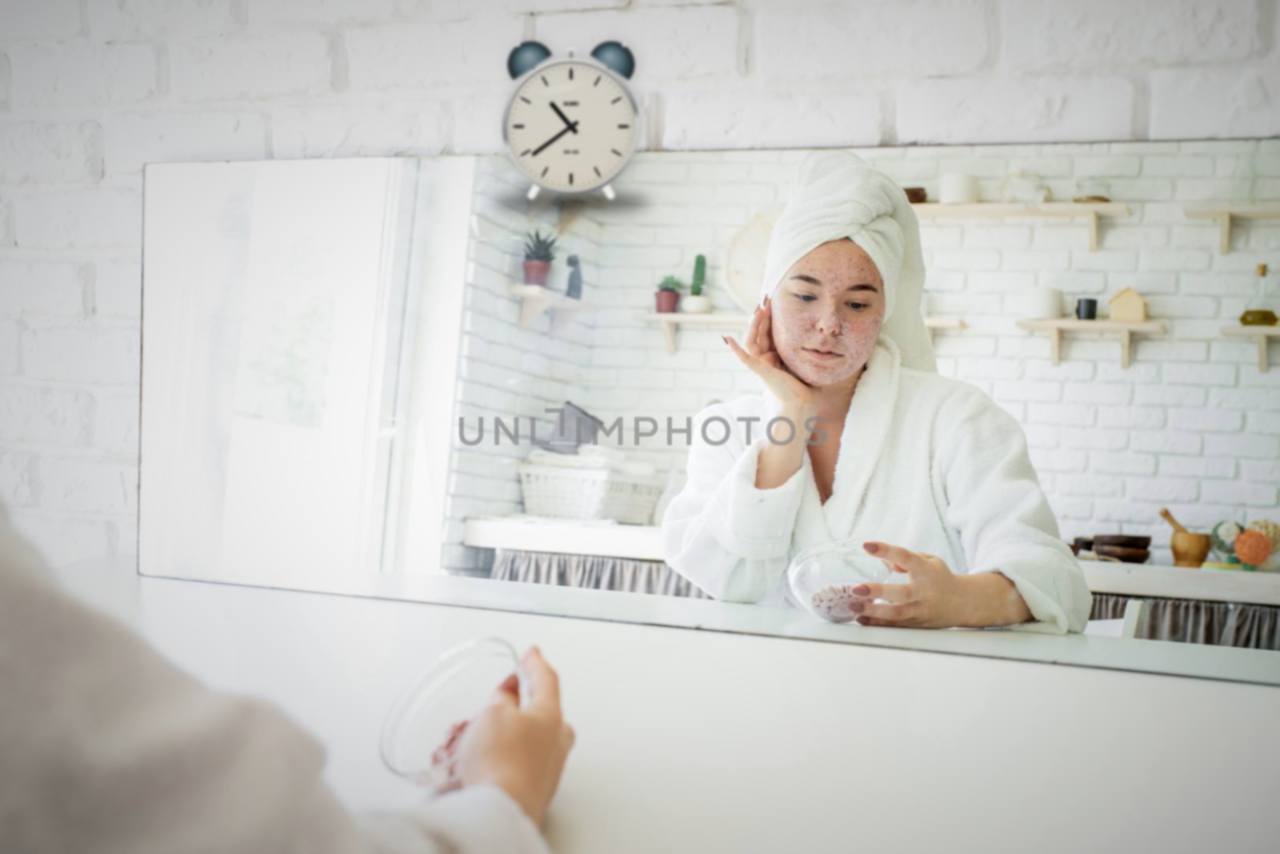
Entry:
10h39
